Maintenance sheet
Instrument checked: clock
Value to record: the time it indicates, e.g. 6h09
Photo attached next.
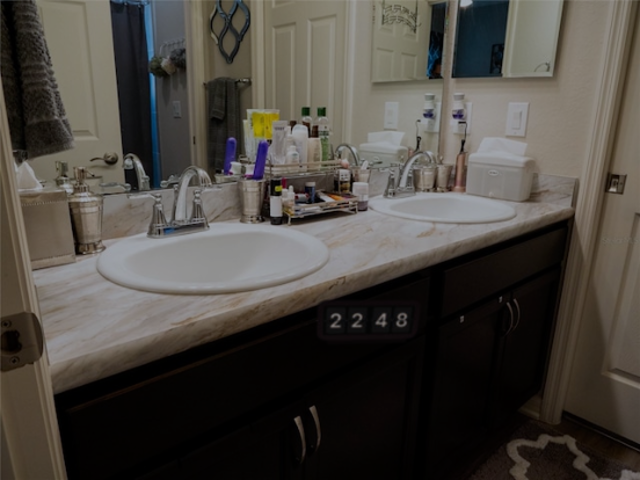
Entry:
22h48
